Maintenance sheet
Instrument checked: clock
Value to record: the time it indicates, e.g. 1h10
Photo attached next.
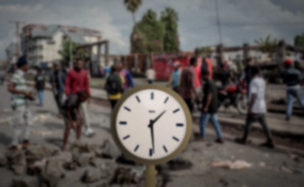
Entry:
1h29
